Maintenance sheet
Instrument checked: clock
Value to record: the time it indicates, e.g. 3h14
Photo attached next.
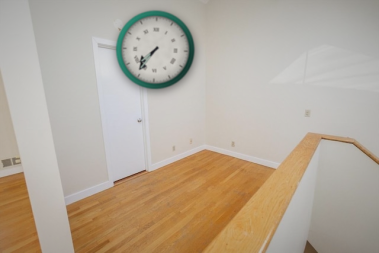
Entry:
7h36
